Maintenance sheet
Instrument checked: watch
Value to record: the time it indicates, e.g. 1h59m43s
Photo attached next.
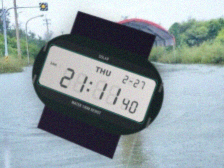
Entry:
21h11m40s
